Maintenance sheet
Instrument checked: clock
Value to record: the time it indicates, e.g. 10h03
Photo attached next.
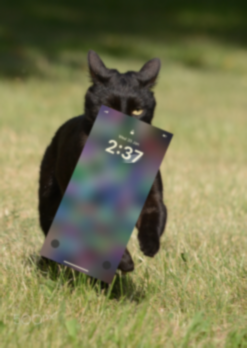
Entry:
2h37
